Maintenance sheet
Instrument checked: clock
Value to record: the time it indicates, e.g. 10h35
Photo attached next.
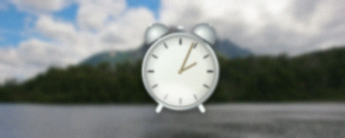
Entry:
2h04
